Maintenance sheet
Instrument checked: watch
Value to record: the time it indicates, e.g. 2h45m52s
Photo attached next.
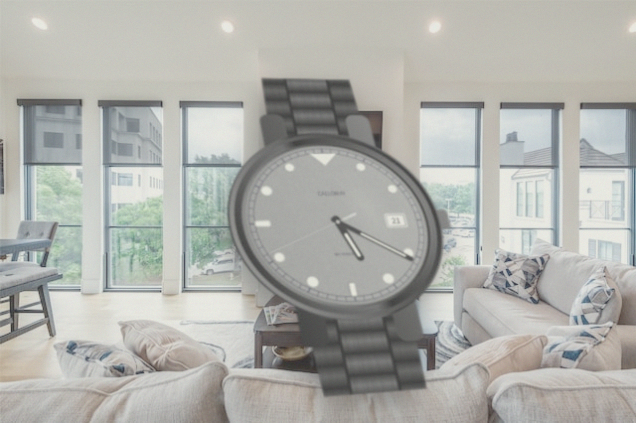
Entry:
5h20m41s
